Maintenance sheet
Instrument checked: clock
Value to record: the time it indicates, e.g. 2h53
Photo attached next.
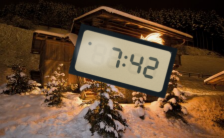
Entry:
7h42
